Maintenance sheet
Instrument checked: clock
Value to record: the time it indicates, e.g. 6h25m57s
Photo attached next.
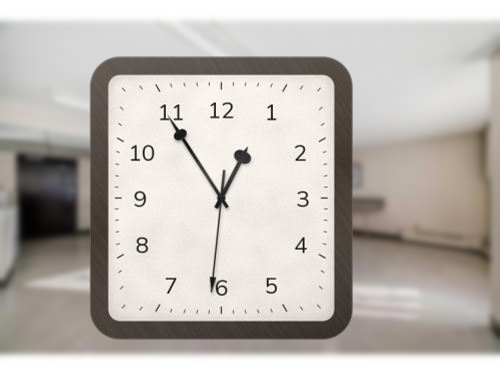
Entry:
12h54m31s
